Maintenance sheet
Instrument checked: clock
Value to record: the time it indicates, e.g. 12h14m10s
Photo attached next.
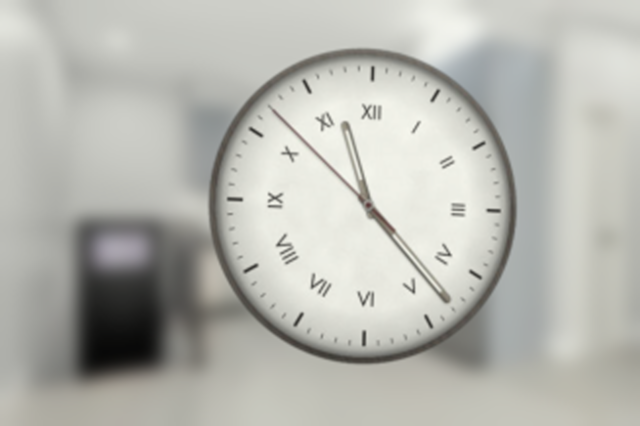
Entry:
11h22m52s
